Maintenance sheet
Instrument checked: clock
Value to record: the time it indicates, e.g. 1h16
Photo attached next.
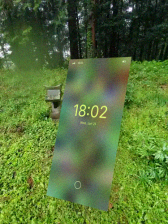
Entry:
18h02
